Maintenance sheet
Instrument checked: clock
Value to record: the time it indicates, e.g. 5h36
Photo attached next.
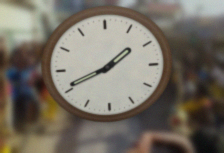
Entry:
1h41
